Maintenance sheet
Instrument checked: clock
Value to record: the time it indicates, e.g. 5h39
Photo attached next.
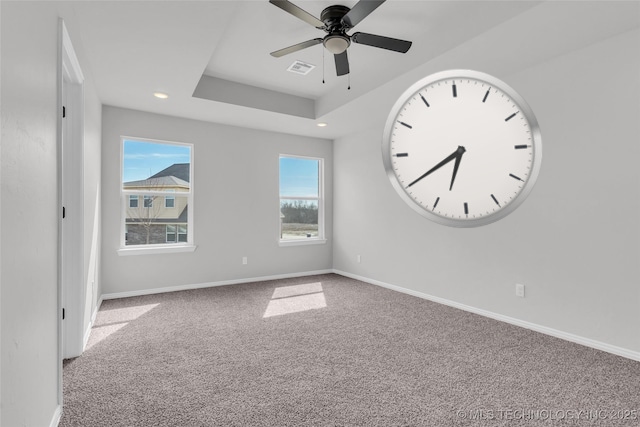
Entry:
6h40
